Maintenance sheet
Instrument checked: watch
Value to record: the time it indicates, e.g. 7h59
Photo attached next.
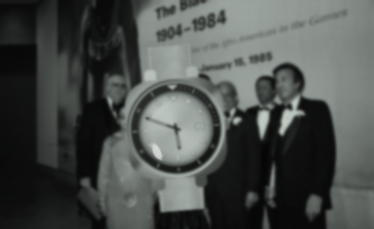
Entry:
5h49
